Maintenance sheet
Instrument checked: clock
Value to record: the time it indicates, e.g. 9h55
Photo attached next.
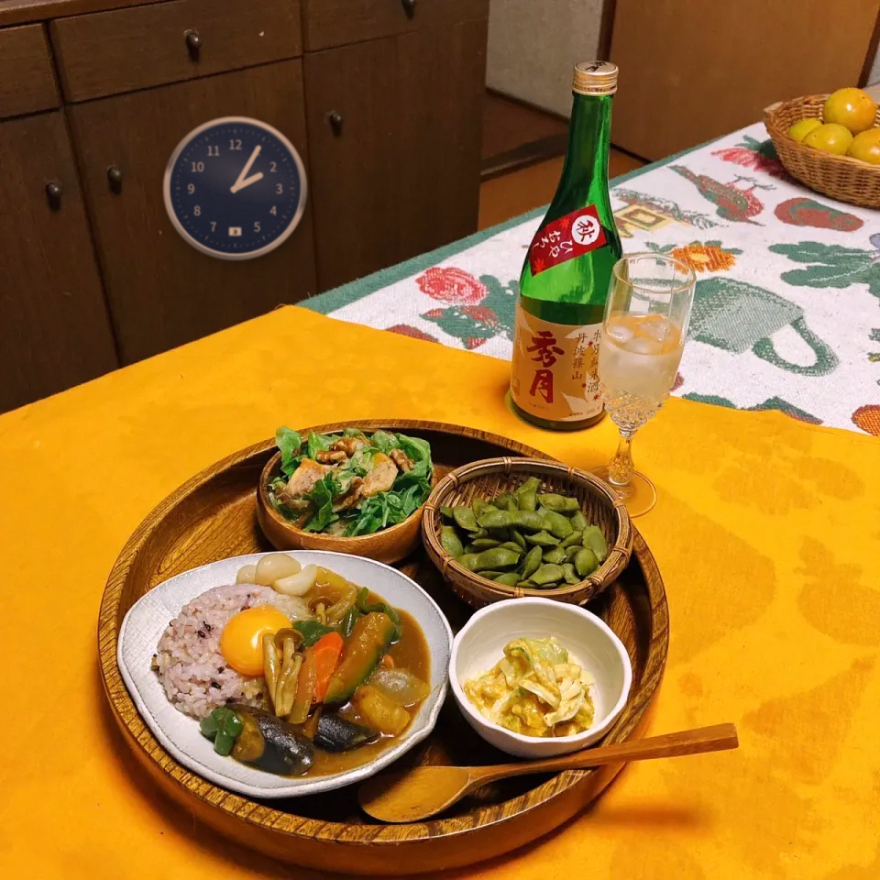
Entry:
2h05
